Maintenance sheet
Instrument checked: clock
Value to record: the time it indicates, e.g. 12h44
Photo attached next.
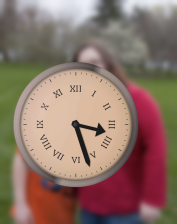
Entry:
3h27
